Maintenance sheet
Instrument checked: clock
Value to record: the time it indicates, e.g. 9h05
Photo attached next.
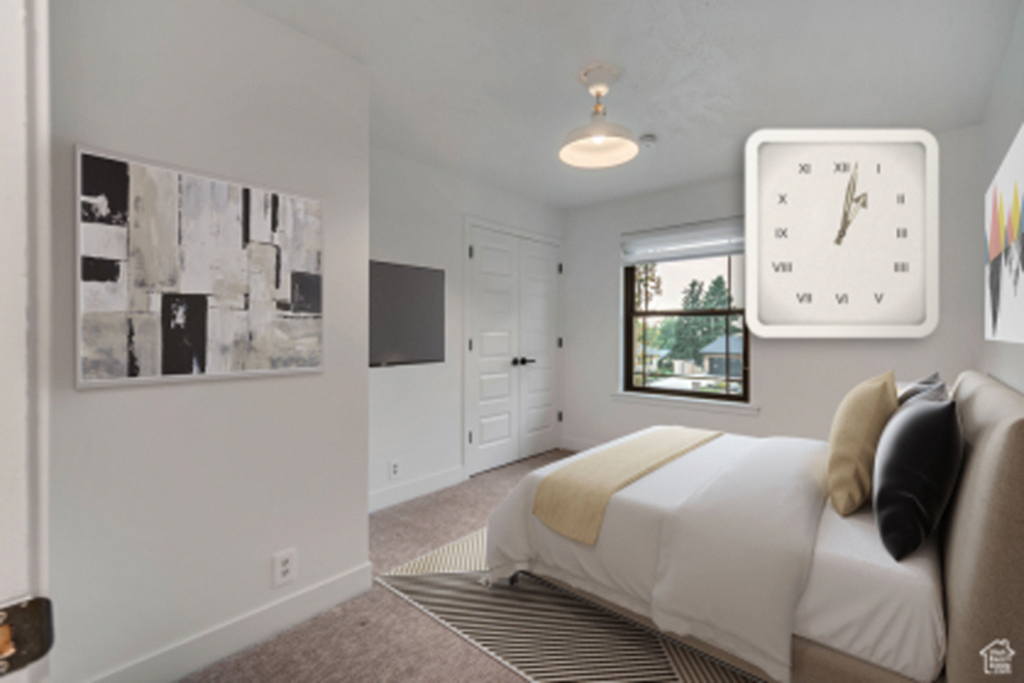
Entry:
1h02
